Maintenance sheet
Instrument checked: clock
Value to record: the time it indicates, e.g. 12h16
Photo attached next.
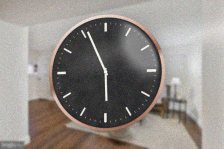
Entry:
5h56
